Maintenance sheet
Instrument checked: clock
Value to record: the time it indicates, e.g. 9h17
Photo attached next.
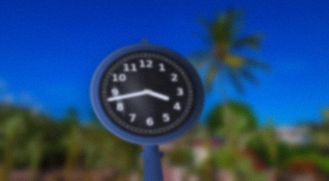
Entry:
3h43
